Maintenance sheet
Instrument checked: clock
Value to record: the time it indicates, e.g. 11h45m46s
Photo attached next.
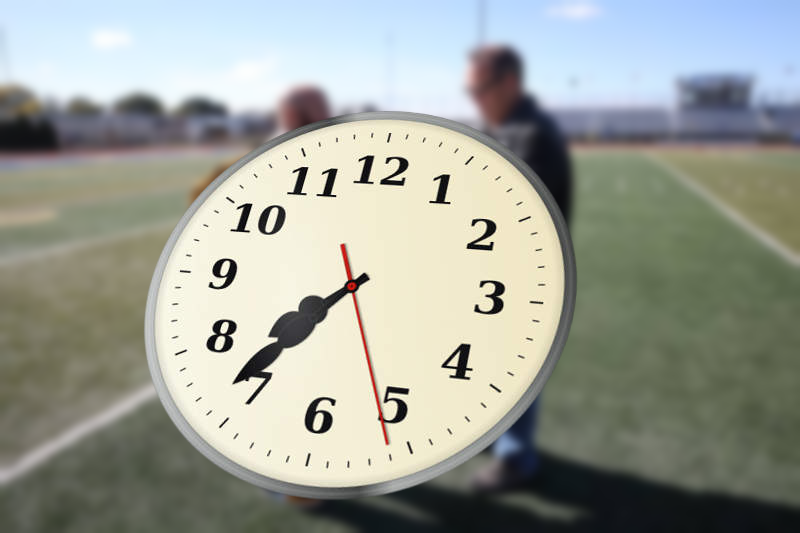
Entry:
7h36m26s
